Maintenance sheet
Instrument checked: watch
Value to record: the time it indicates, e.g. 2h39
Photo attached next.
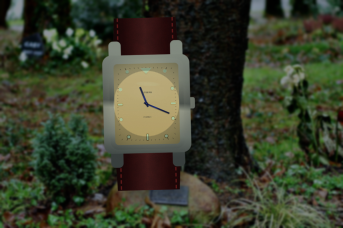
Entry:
11h19
